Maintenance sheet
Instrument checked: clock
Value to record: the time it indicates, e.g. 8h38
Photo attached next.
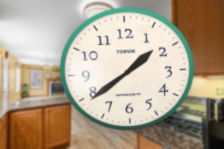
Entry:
1h39
